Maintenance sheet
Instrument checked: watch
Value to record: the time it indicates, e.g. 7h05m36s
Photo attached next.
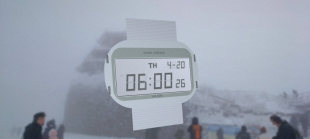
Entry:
6h00m26s
